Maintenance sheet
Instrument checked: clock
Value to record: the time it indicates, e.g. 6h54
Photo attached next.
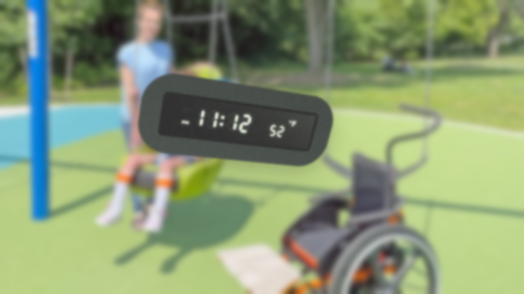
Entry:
11h12
